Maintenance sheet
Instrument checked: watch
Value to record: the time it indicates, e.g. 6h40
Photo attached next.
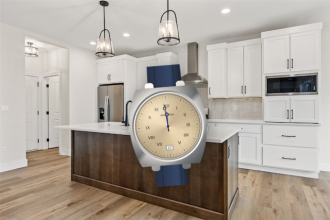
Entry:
11h59
